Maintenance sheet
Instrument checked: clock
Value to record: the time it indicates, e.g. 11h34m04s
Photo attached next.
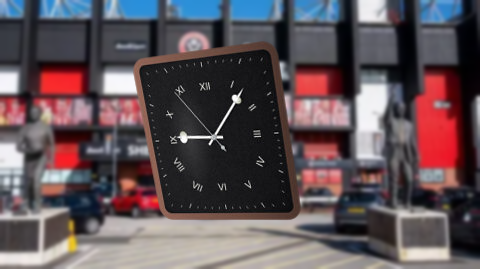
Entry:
9h06m54s
